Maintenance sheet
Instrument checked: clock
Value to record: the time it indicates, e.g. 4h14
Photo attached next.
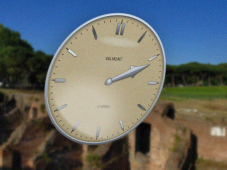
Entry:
2h11
